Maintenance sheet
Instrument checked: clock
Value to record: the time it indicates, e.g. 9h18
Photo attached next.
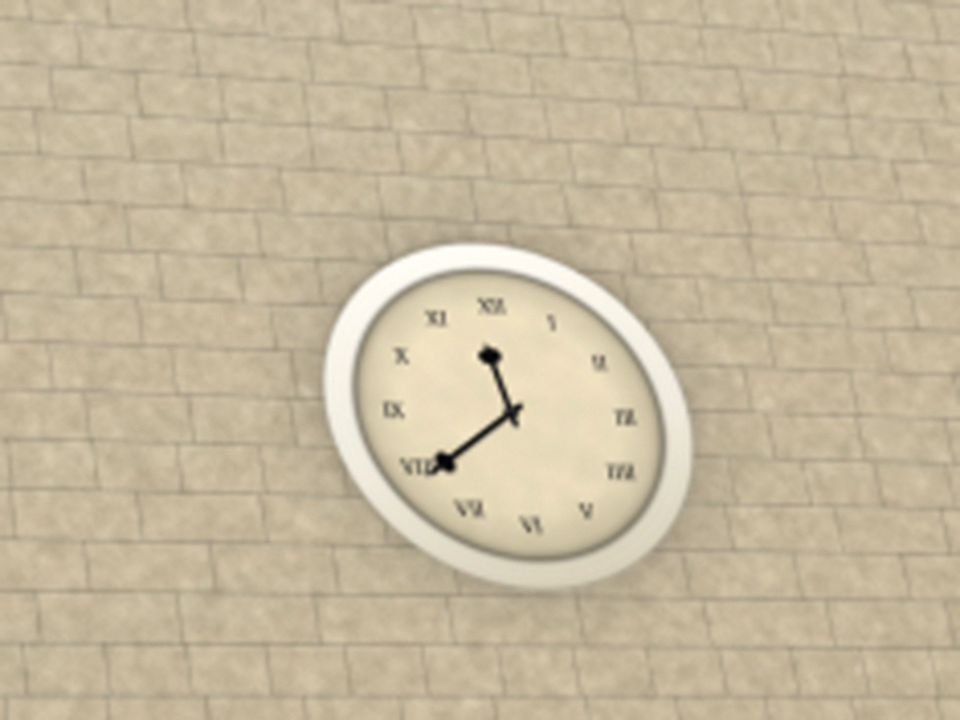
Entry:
11h39
